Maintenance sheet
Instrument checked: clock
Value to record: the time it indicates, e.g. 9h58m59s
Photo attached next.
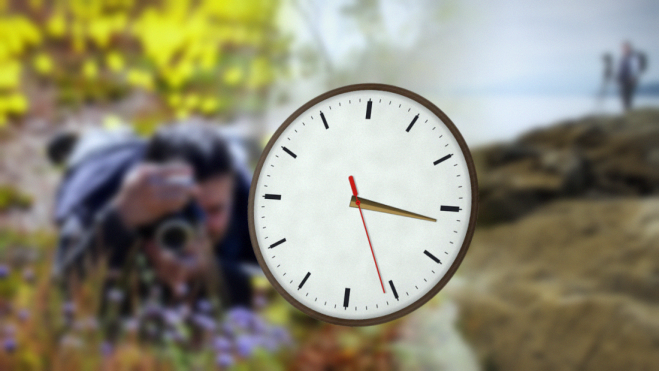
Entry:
3h16m26s
